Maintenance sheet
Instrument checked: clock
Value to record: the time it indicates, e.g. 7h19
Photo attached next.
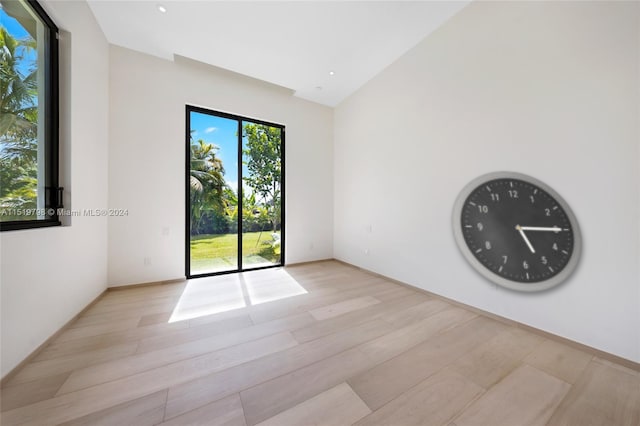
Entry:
5h15
